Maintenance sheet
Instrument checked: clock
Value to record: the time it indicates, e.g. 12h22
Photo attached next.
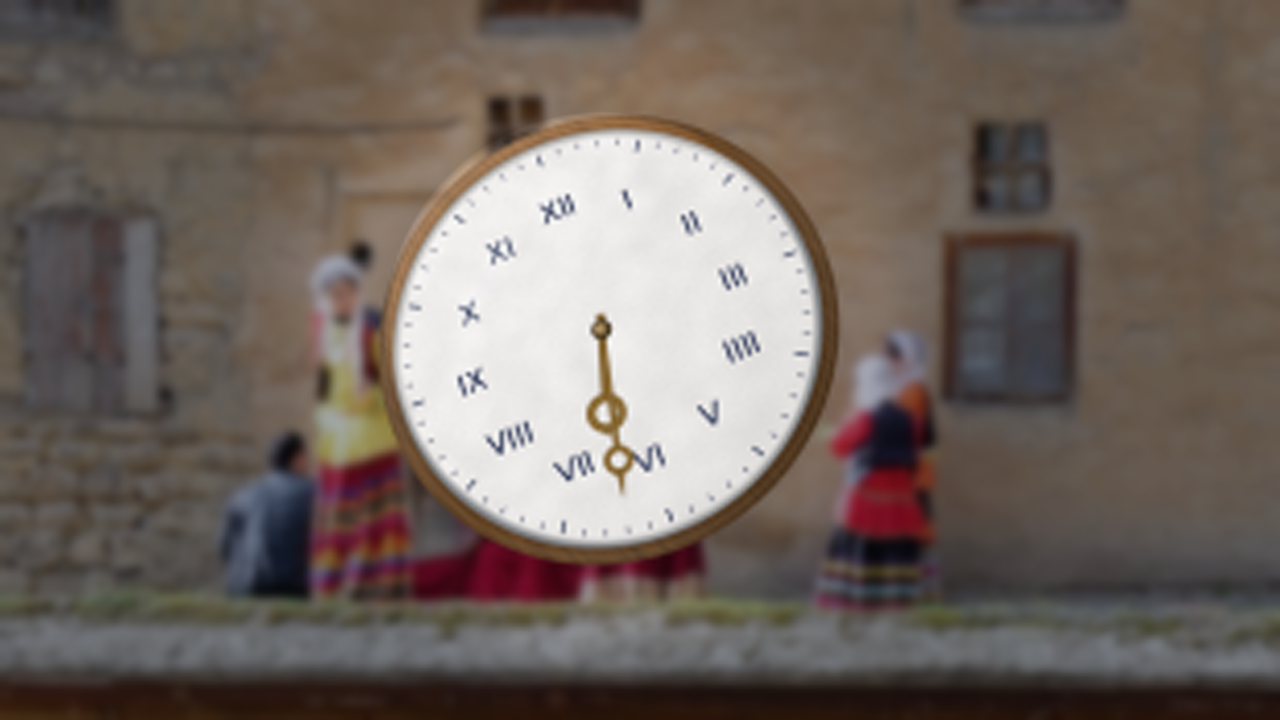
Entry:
6h32
